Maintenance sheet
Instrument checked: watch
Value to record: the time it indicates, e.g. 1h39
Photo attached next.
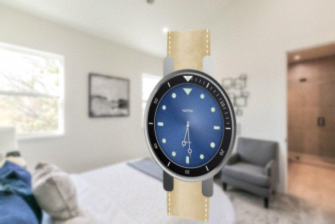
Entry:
6h29
